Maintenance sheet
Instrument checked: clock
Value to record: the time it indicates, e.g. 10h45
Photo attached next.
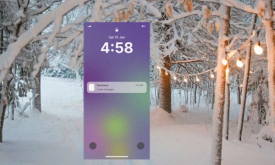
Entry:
4h58
